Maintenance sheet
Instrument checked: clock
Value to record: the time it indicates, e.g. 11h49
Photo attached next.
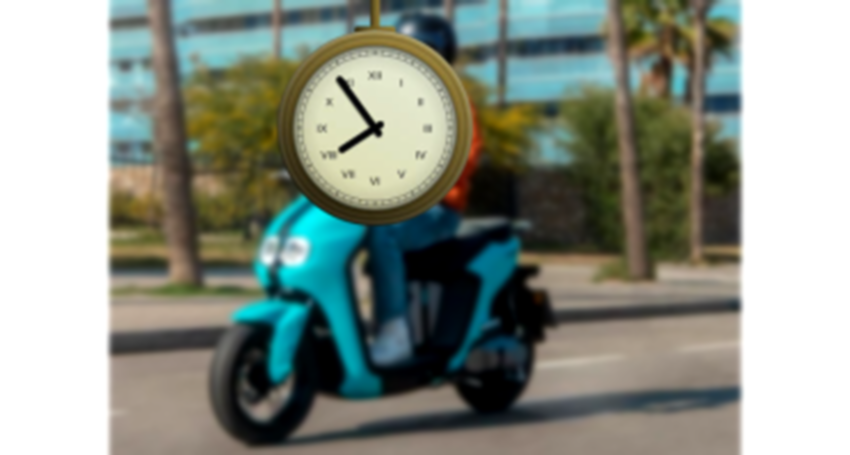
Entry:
7h54
